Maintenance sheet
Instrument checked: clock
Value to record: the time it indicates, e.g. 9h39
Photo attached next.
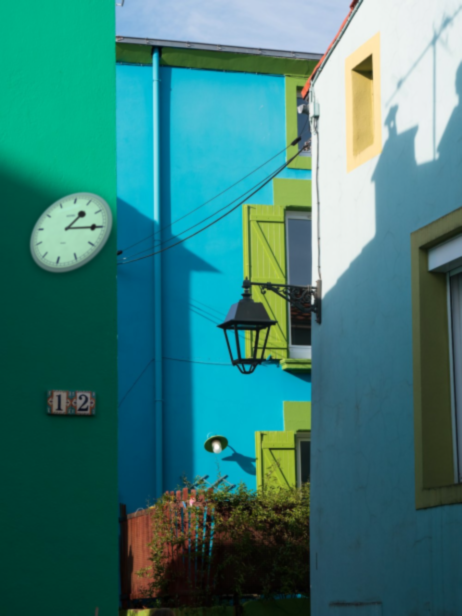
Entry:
1h15
